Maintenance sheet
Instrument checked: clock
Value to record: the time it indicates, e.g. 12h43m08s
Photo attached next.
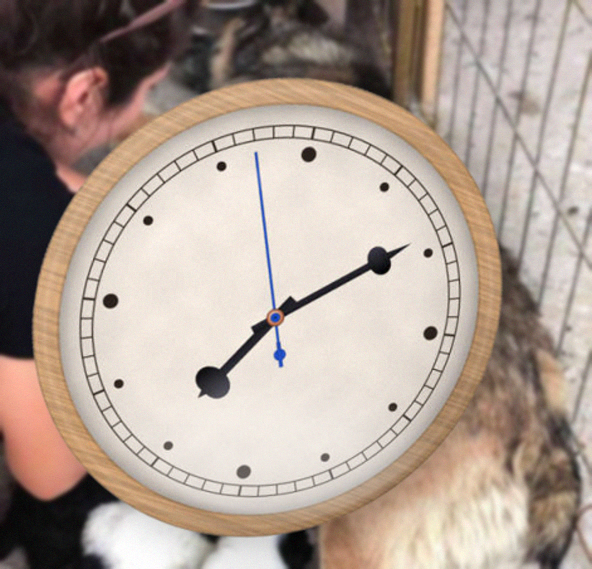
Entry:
7h08m57s
